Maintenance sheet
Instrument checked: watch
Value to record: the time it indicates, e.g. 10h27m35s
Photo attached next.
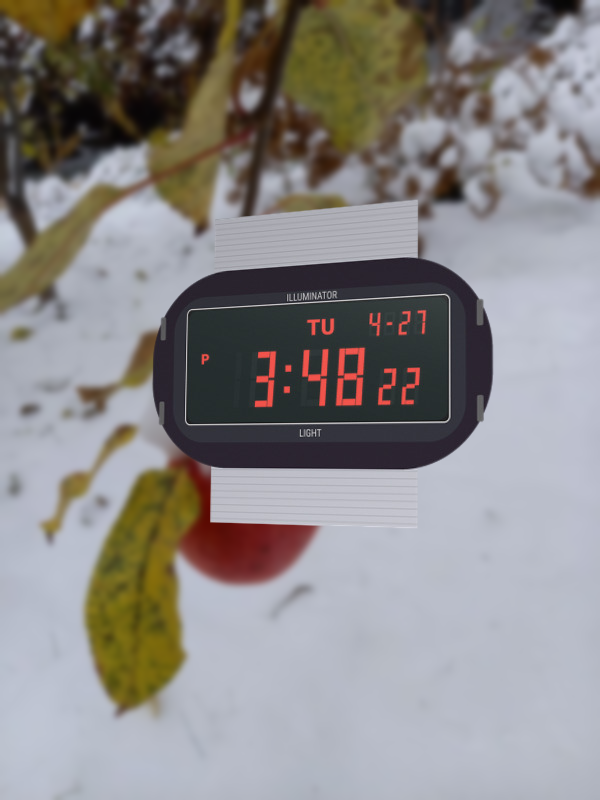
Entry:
3h48m22s
